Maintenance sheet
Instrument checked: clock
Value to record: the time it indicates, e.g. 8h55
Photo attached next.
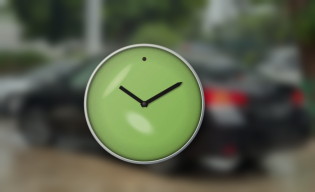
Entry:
10h10
